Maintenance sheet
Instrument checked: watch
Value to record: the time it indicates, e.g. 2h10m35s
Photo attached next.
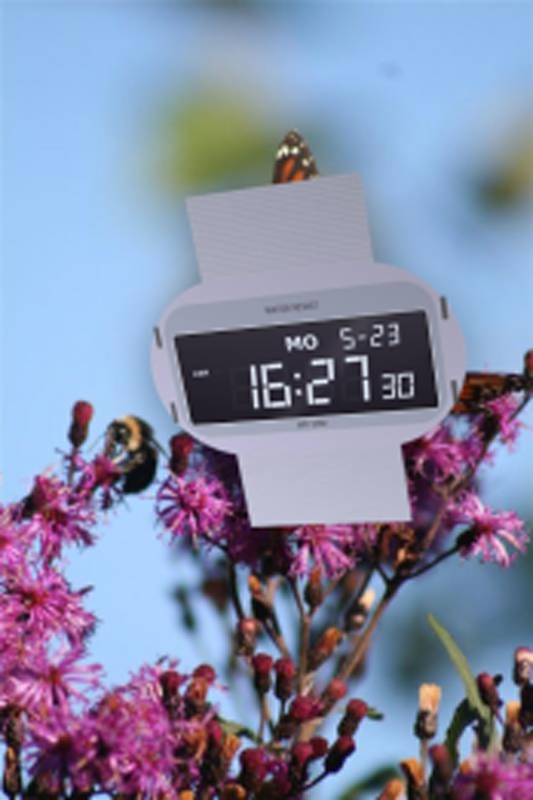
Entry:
16h27m30s
